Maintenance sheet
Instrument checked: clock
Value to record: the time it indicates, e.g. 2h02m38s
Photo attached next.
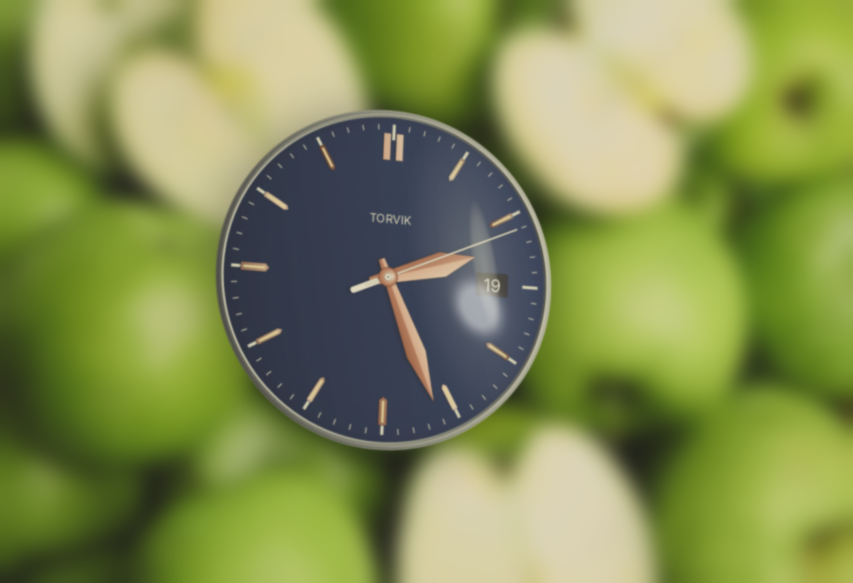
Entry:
2h26m11s
